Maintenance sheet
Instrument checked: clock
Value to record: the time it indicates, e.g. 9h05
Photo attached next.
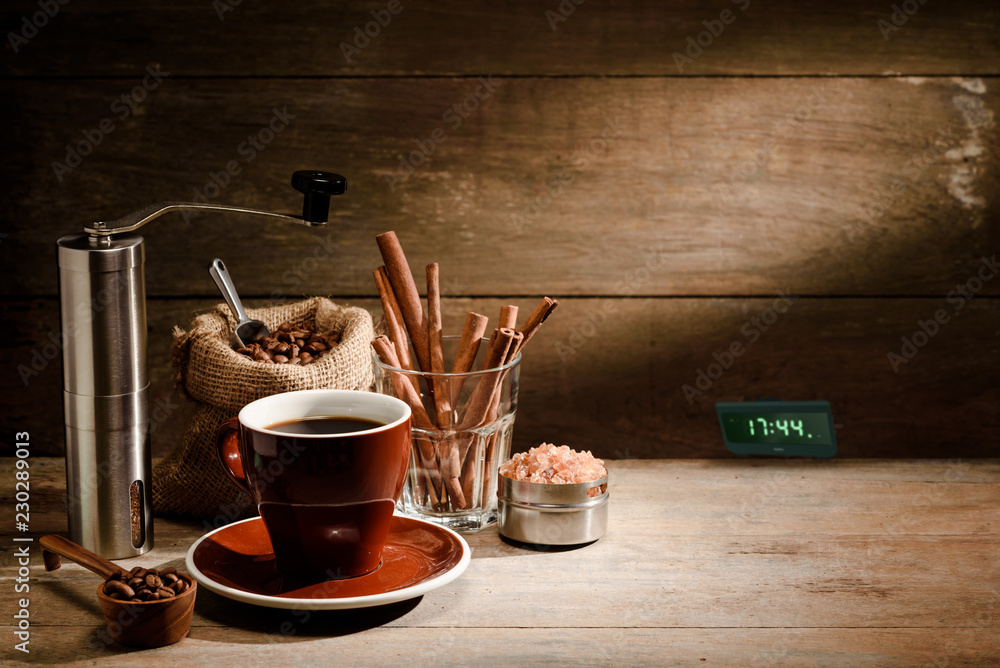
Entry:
17h44
